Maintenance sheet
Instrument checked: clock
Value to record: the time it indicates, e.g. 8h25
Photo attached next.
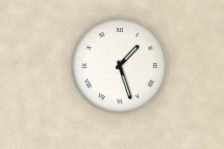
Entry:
1h27
